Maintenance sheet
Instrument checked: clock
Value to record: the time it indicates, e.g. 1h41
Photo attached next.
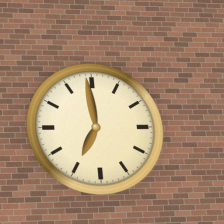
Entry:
6h59
